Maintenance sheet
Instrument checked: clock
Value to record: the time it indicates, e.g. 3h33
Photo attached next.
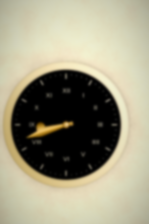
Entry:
8h42
